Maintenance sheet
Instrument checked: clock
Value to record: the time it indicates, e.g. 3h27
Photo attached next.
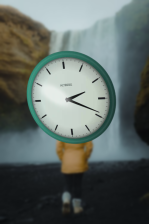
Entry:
2h19
